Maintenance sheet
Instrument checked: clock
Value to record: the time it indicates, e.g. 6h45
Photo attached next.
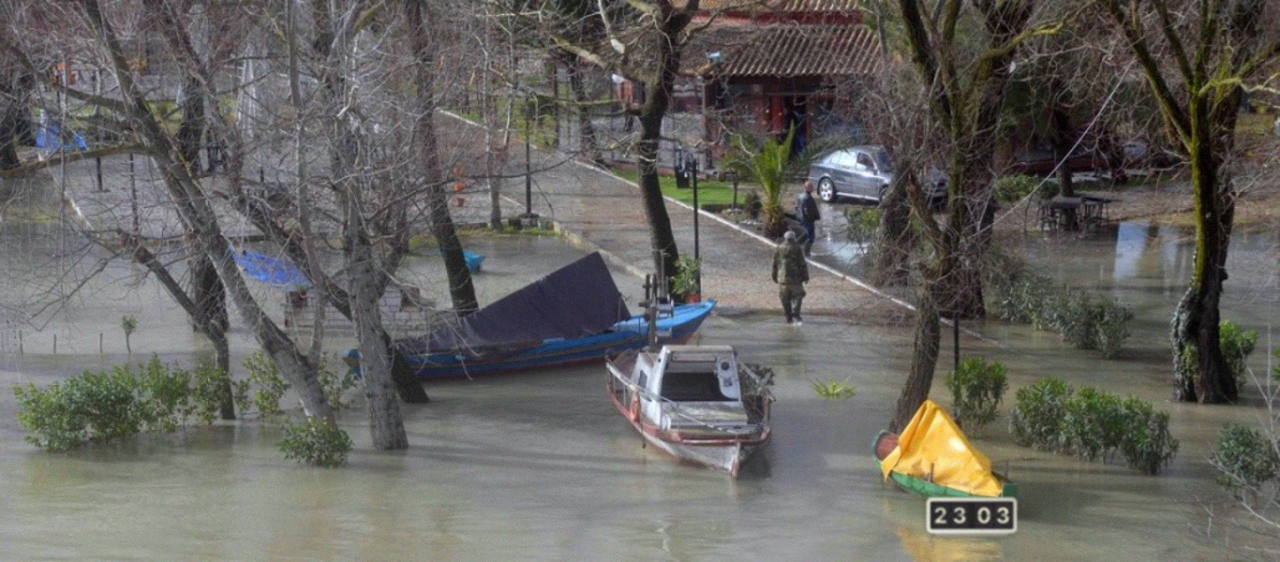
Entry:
23h03
